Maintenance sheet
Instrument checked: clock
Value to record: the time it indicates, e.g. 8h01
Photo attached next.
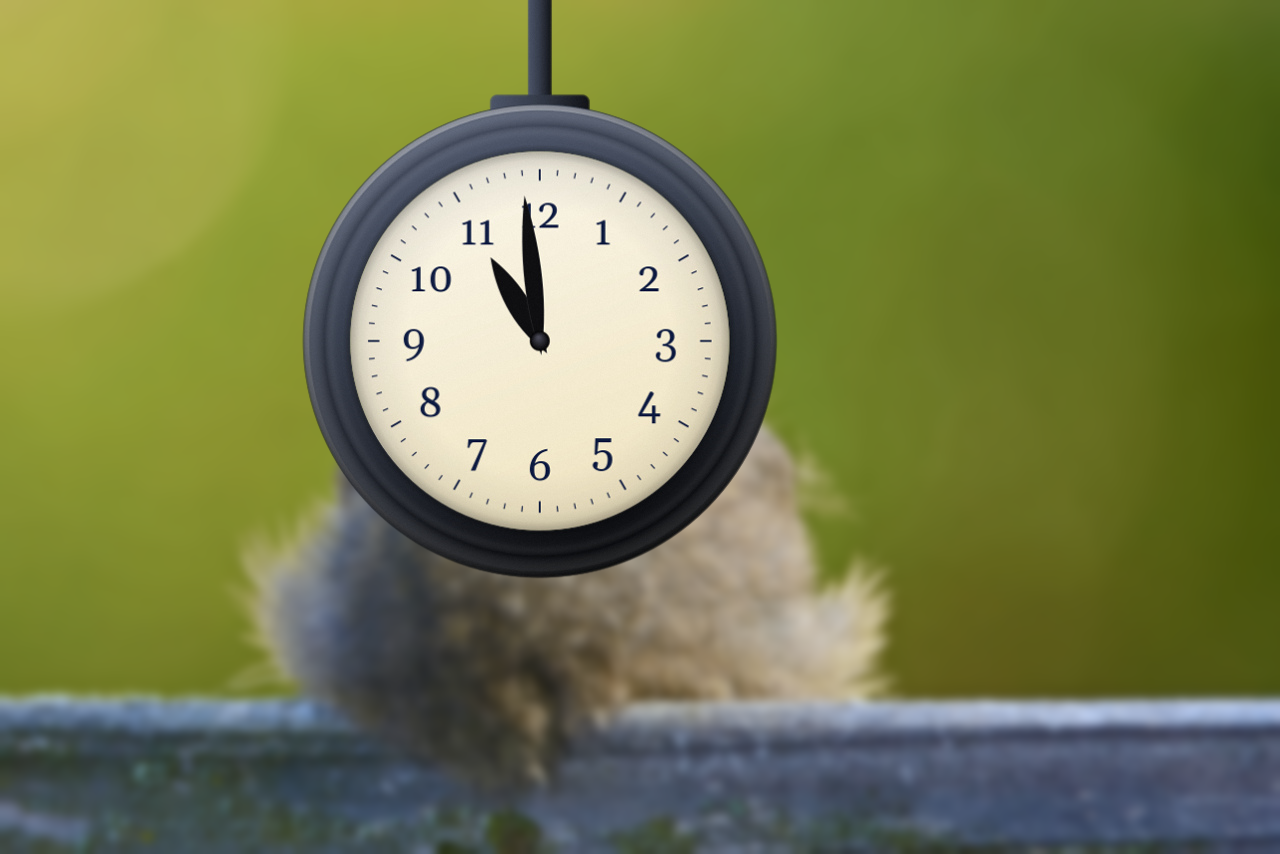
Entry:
10h59
